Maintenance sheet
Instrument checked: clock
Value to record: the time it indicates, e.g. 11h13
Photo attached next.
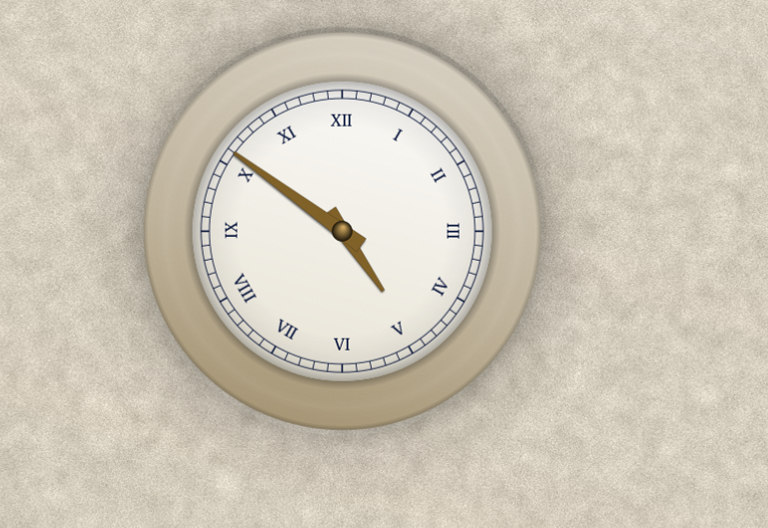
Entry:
4h51
